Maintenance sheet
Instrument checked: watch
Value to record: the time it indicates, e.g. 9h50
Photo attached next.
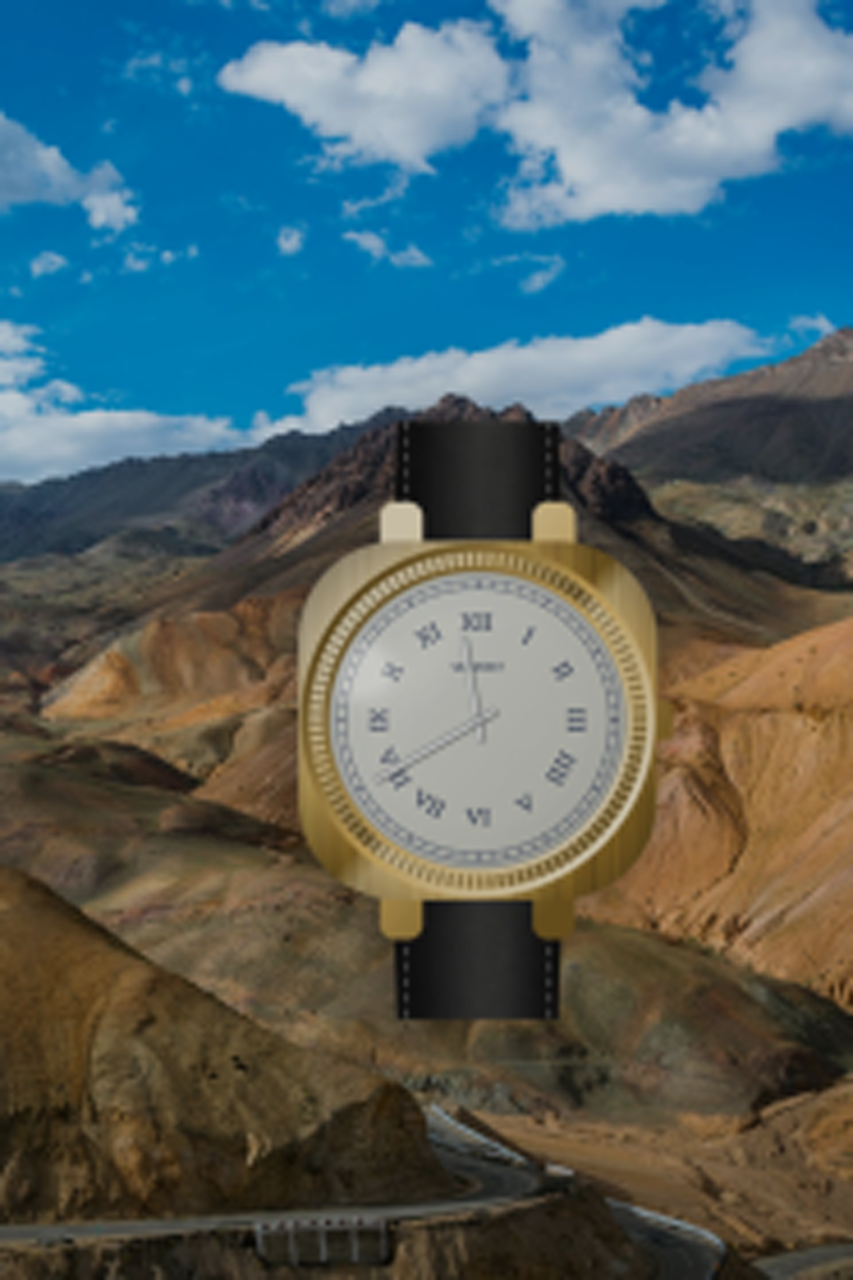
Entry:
11h40
